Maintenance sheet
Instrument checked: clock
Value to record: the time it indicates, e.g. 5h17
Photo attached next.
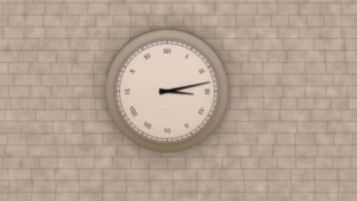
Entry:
3h13
